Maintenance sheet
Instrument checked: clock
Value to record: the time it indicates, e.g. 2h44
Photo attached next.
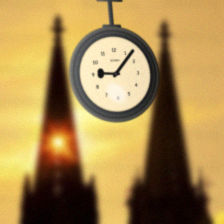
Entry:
9h07
